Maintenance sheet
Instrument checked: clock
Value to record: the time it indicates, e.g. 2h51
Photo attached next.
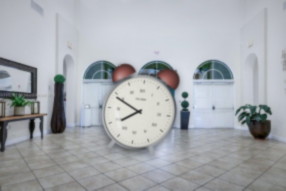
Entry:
7h49
